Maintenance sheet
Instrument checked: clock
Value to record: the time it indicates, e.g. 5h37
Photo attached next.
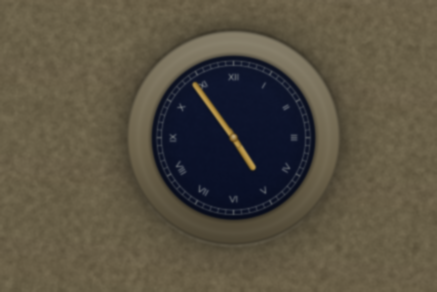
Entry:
4h54
